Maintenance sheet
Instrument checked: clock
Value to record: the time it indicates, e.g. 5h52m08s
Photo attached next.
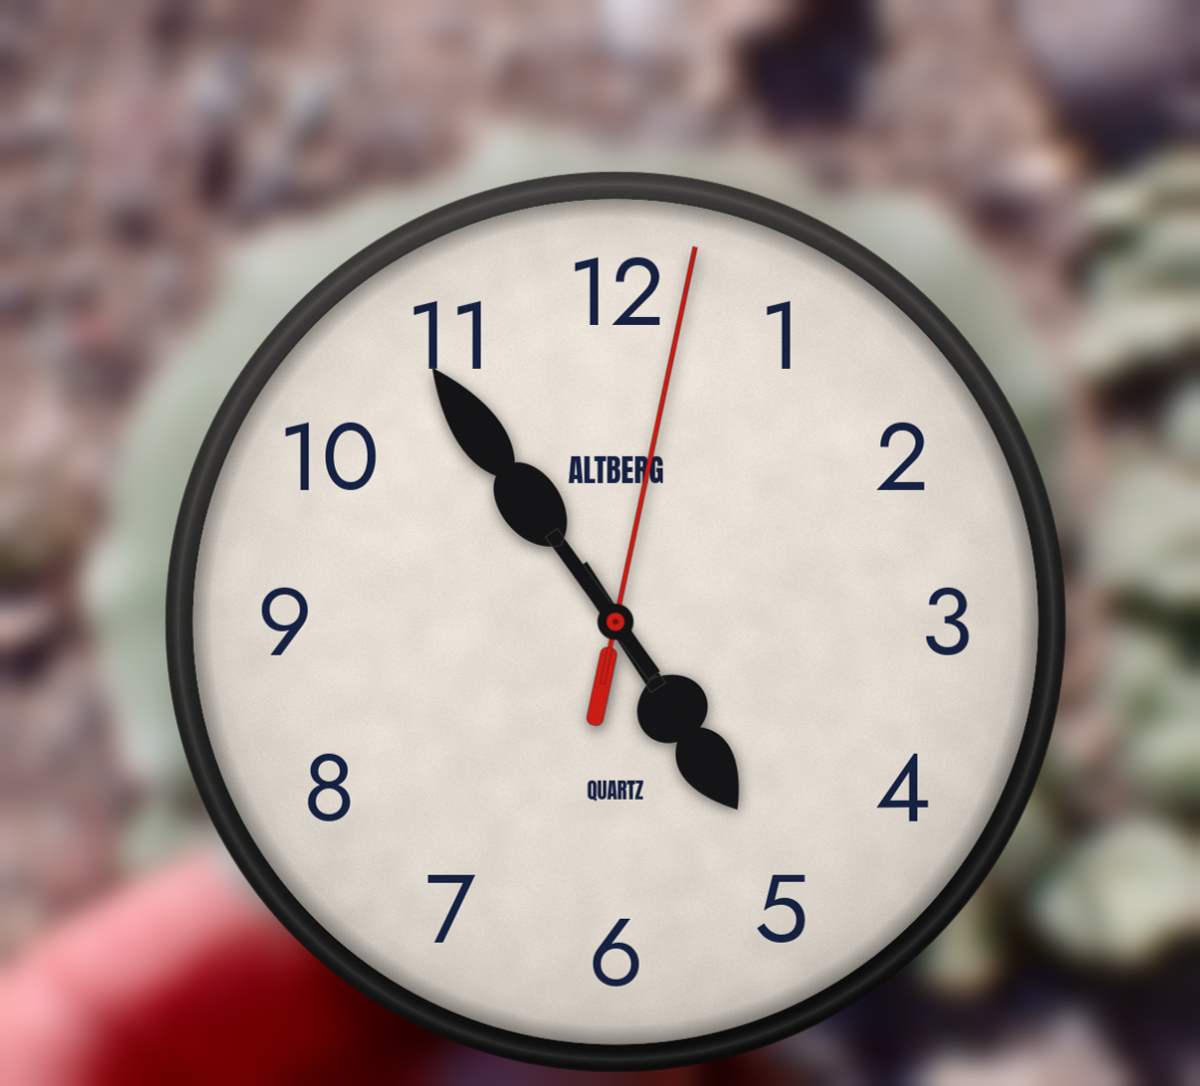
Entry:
4h54m02s
